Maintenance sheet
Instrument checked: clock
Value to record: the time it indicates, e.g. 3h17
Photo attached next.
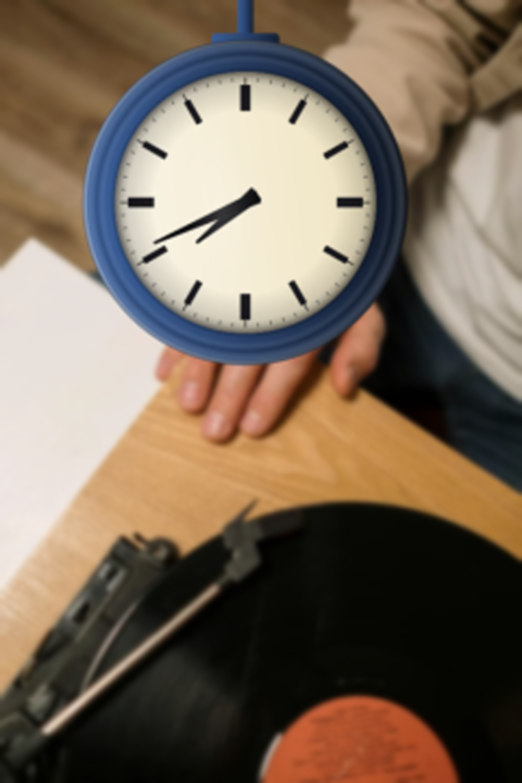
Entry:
7h41
